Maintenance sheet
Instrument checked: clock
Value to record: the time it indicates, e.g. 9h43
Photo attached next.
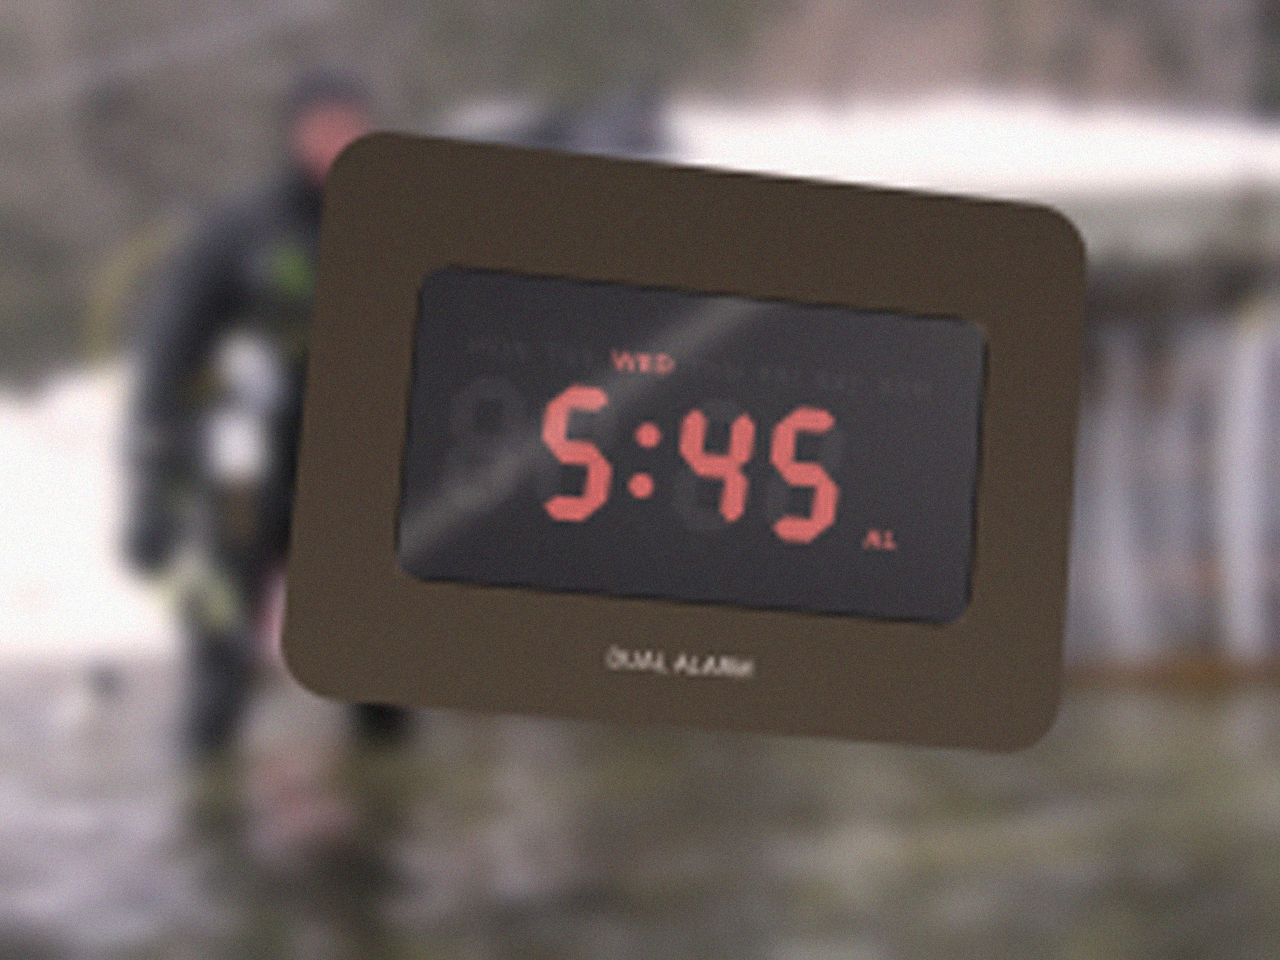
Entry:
5h45
